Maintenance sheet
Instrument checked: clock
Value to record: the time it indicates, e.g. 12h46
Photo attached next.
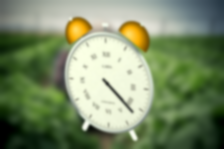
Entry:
4h22
